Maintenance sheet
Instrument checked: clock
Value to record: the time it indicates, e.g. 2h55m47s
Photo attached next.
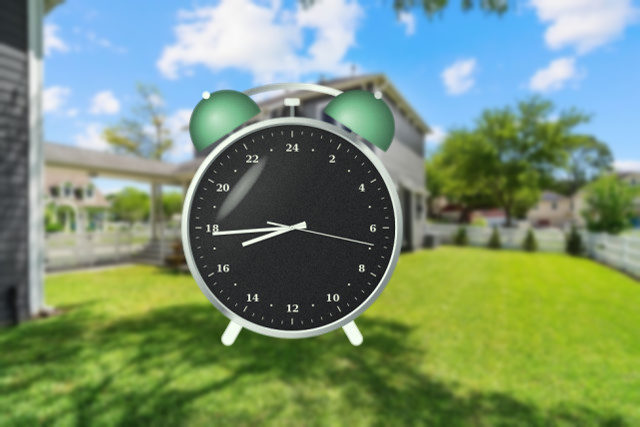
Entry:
16h44m17s
